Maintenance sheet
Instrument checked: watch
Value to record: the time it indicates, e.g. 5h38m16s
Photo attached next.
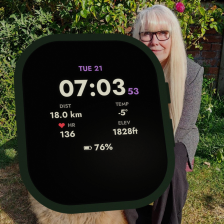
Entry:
7h03m53s
